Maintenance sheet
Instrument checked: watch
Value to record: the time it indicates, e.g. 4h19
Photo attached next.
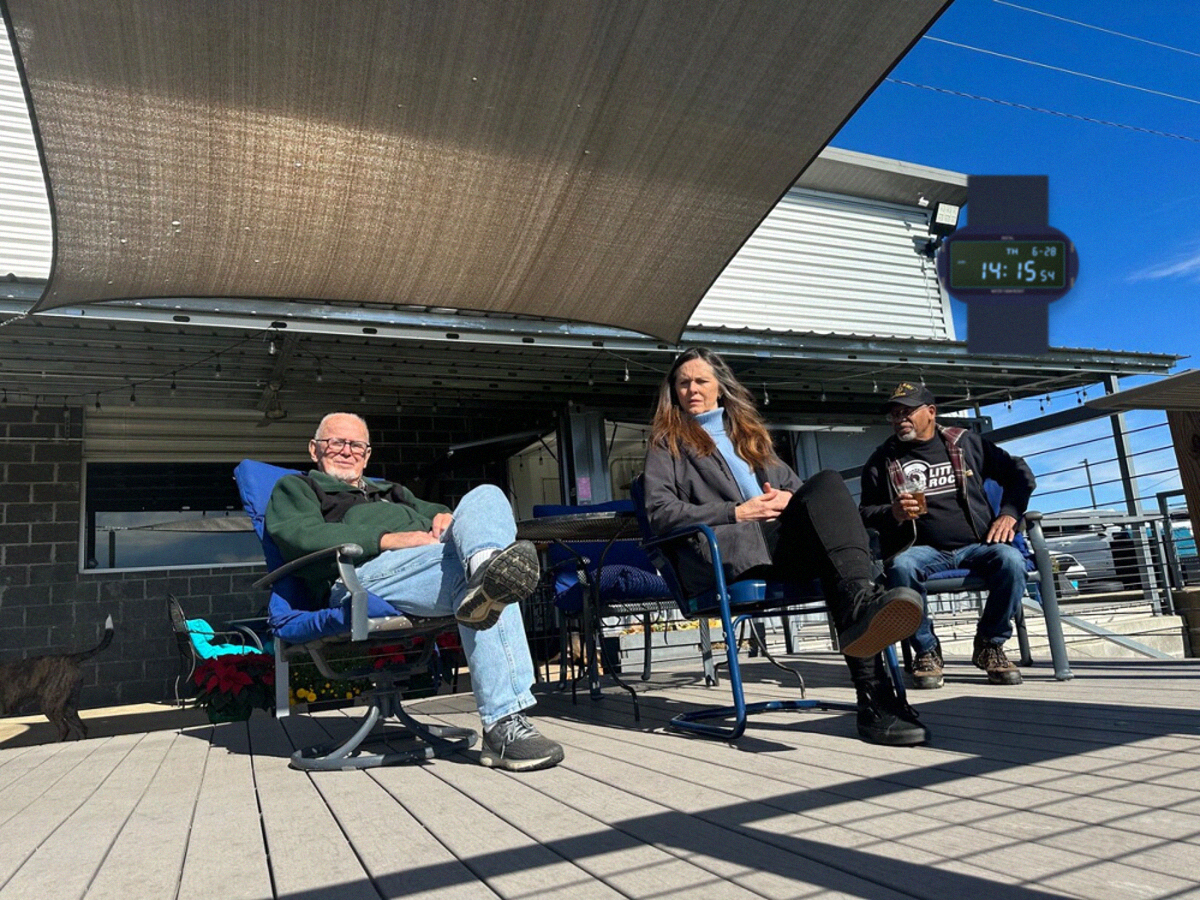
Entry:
14h15
